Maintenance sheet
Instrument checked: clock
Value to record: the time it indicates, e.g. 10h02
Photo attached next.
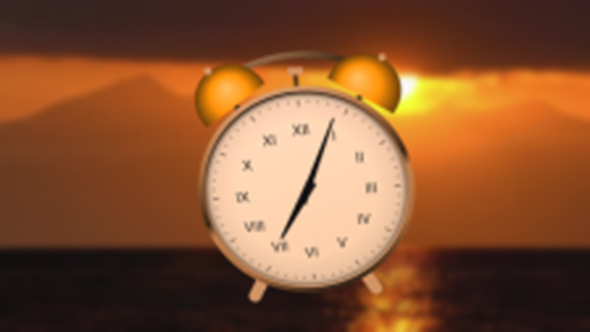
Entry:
7h04
